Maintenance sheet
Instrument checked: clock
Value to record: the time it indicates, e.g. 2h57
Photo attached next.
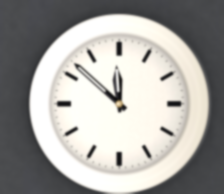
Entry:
11h52
